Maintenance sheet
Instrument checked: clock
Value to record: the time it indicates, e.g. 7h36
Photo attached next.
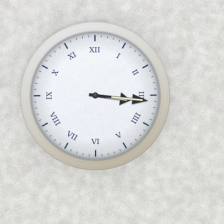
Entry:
3h16
